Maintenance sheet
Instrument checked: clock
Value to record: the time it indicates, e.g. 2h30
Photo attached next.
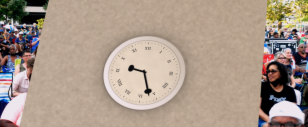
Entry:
9h27
